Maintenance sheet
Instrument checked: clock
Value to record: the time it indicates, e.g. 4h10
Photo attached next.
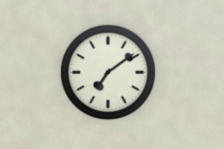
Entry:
7h09
